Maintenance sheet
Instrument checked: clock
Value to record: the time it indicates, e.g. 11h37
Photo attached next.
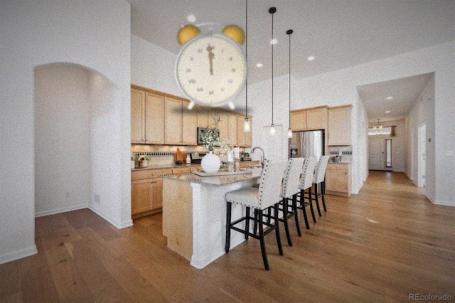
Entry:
11h59
